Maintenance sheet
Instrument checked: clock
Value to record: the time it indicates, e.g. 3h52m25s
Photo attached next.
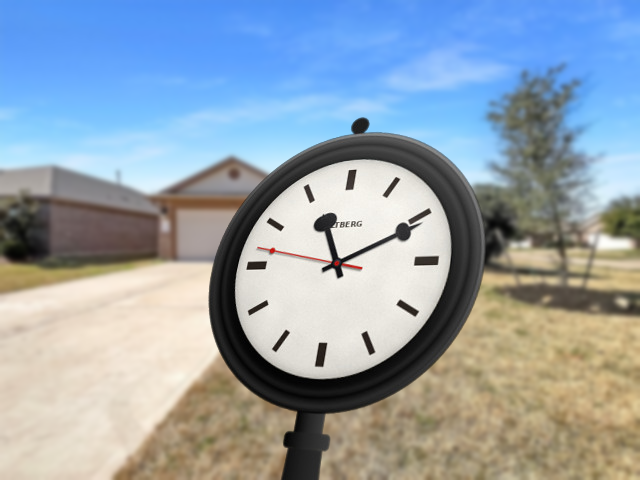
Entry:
11h10m47s
